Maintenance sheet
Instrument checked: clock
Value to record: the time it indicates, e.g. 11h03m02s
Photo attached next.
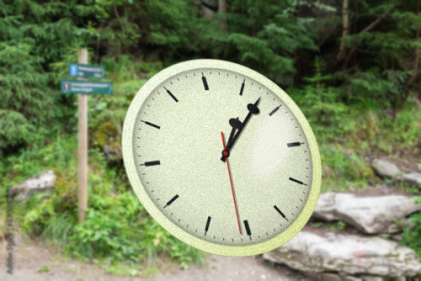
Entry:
1h07m31s
